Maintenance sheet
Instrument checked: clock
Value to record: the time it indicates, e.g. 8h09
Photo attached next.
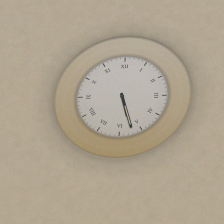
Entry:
5h27
